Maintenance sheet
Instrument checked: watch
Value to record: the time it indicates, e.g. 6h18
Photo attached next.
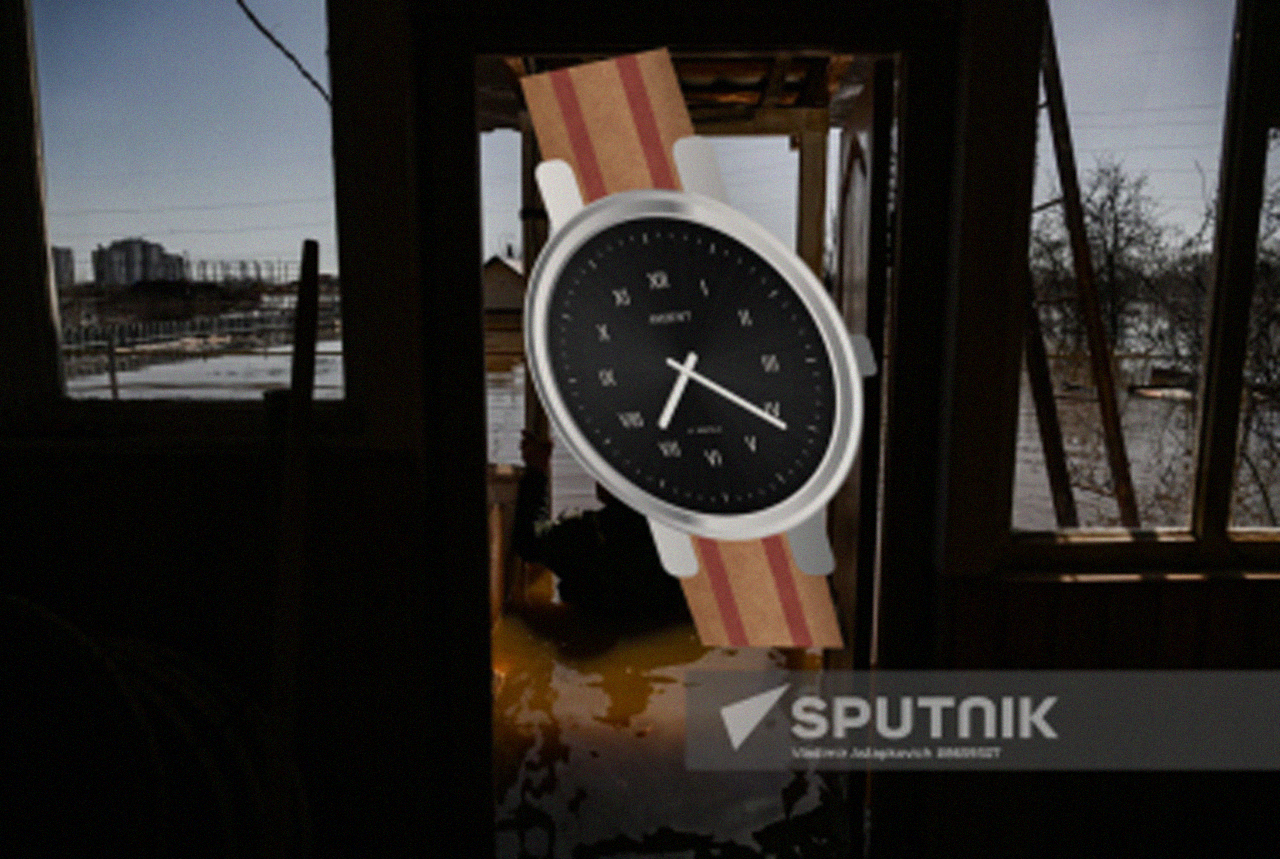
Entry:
7h21
